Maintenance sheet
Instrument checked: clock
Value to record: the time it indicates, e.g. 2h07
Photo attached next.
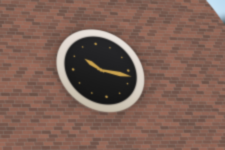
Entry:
10h17
